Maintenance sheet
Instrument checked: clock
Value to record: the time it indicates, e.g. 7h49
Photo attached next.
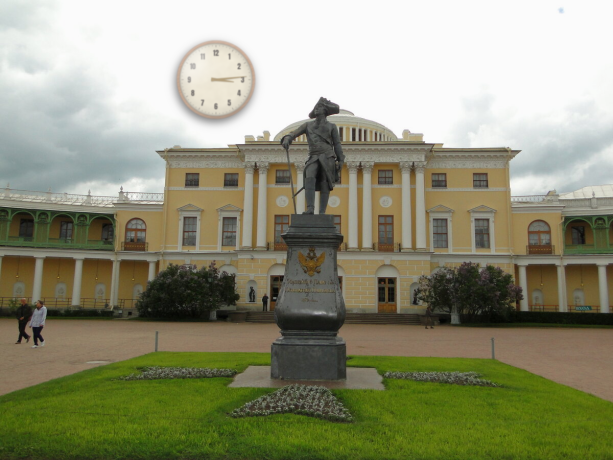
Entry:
3h14
